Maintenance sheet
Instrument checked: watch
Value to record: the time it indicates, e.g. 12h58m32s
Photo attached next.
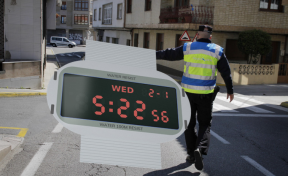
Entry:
5h22m56s
